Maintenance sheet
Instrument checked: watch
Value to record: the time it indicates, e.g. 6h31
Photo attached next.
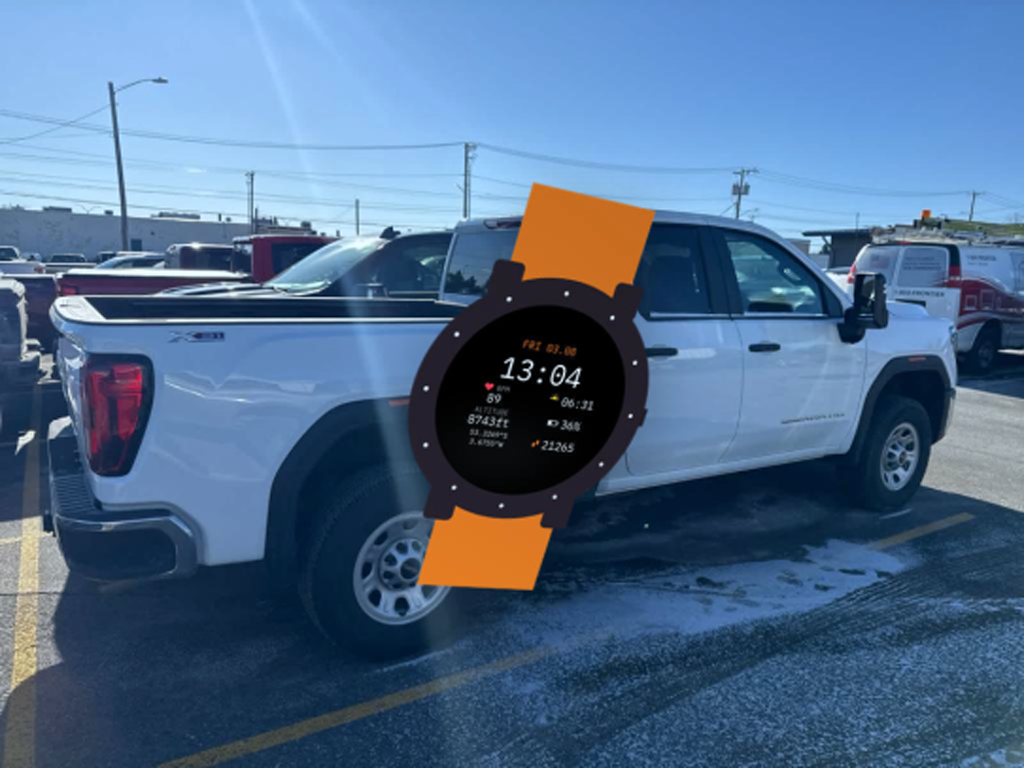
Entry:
13h04
